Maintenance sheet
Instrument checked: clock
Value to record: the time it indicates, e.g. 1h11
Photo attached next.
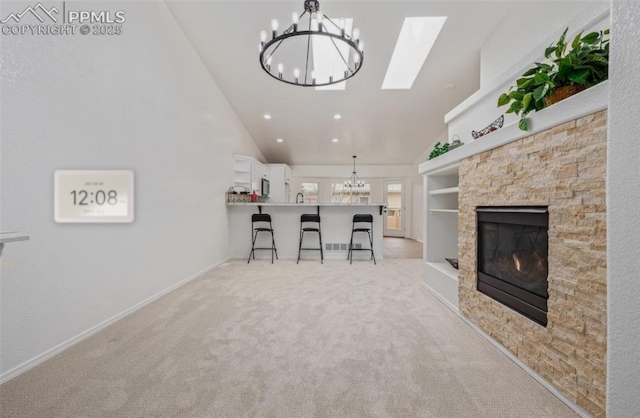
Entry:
12h08
